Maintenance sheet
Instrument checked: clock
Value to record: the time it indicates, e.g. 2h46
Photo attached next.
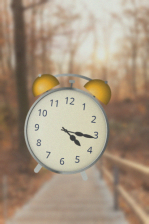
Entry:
4h16
